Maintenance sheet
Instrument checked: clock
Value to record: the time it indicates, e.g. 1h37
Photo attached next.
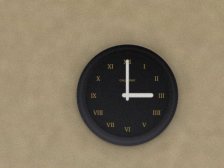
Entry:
3h00
